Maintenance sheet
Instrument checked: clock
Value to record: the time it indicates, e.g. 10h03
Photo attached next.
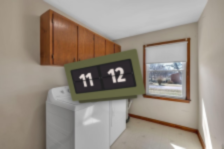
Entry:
11h12
